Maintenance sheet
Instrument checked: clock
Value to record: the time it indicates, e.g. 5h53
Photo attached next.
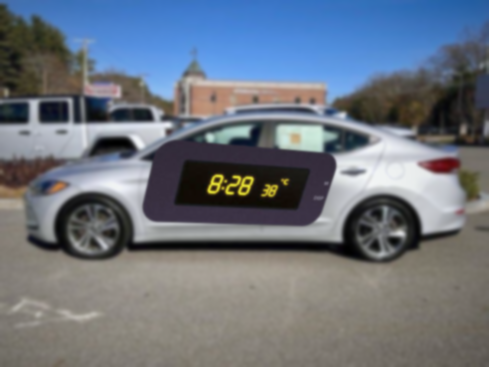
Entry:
8h28
